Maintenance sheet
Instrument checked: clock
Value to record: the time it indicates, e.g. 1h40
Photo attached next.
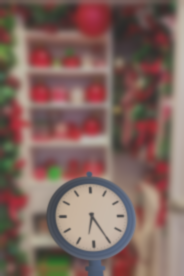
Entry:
6h25
